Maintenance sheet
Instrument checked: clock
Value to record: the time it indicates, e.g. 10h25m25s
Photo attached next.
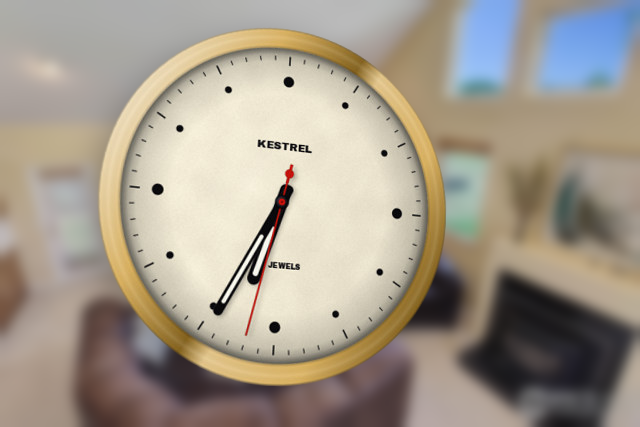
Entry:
6h34m32s
